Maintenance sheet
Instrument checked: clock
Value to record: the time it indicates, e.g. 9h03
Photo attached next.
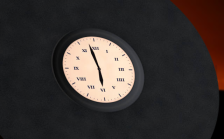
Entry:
5h58
